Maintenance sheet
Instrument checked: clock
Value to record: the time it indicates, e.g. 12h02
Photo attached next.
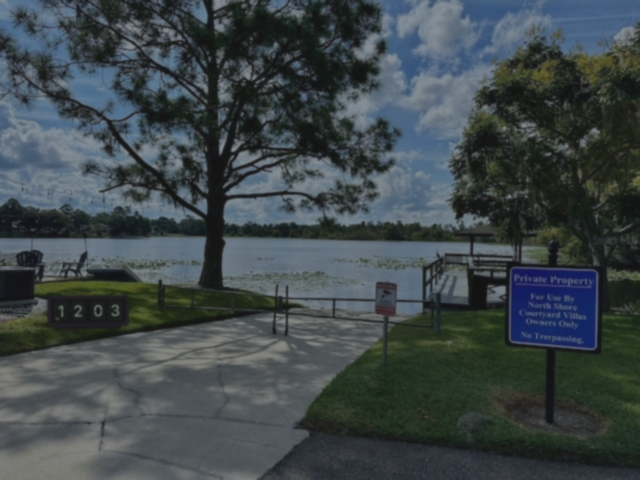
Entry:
12h03
